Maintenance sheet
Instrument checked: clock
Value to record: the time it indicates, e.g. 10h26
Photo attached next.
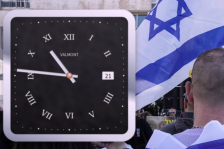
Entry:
10h46
